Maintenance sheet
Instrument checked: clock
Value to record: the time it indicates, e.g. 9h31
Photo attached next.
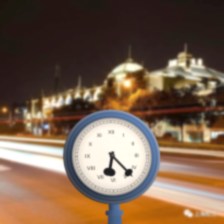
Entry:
6h23
